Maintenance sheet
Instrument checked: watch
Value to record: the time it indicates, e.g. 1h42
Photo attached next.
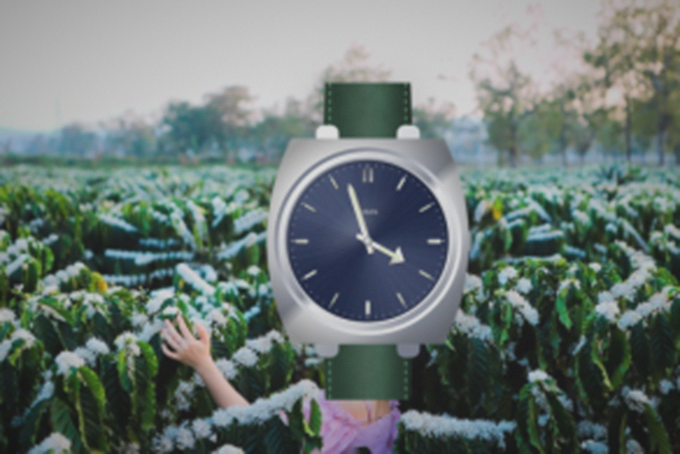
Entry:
3h57
